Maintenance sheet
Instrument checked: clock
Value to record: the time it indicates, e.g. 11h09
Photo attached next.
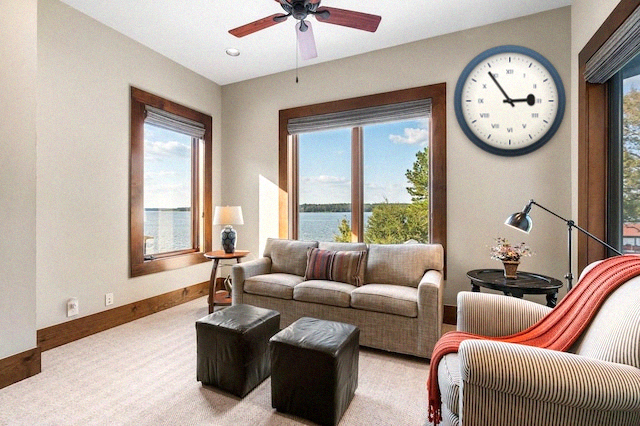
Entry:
2h54
